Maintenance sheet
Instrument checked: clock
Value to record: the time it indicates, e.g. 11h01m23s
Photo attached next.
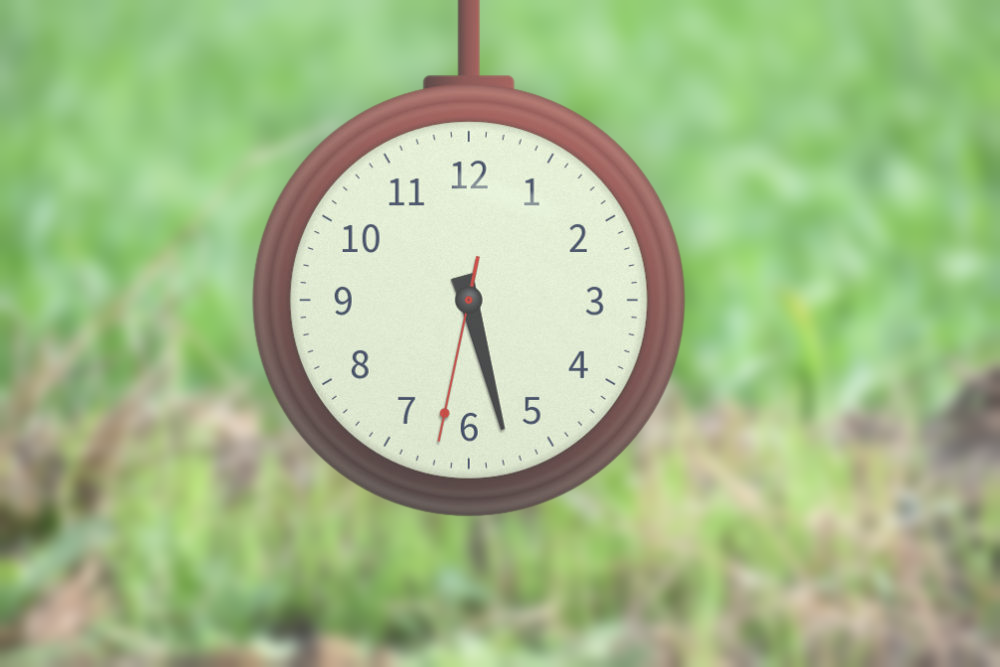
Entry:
5h27m32s
